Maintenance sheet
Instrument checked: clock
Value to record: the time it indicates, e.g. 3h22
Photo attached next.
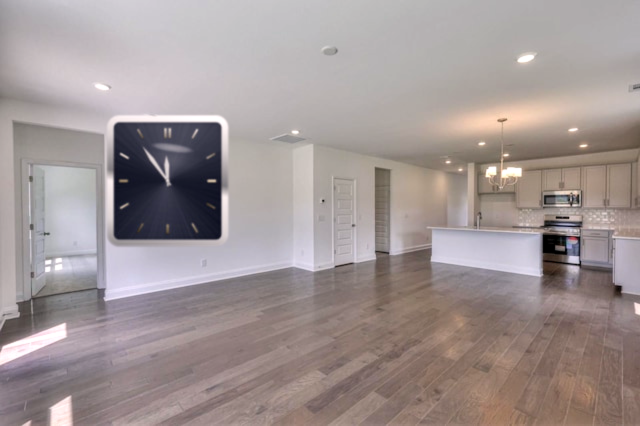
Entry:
11h54
